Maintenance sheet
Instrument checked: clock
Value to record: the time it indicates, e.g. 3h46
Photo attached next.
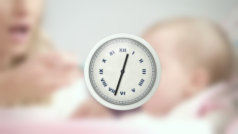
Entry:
12h33
